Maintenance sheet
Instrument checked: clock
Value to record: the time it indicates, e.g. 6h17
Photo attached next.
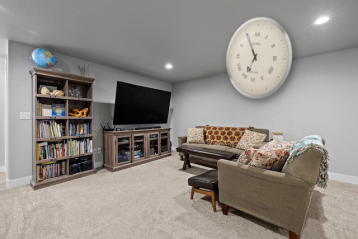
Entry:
6h55
